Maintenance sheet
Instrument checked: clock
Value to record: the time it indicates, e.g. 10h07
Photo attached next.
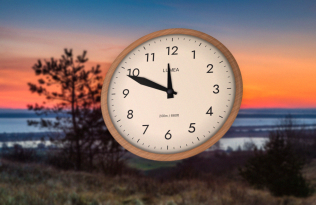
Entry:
11h49
